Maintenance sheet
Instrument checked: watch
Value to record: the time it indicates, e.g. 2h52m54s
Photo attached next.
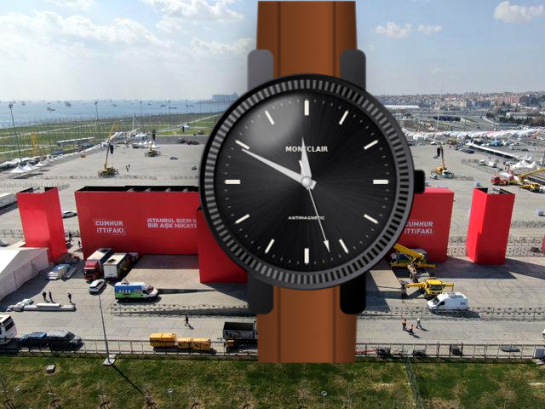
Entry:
11h49m27s
